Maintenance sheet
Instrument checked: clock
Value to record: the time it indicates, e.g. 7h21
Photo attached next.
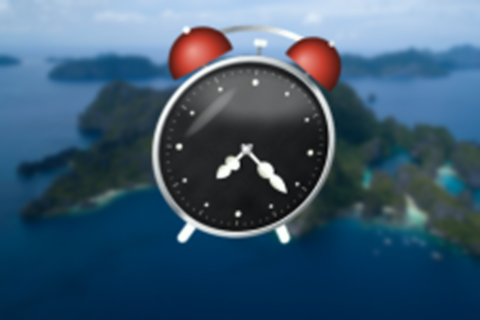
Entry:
7h22
